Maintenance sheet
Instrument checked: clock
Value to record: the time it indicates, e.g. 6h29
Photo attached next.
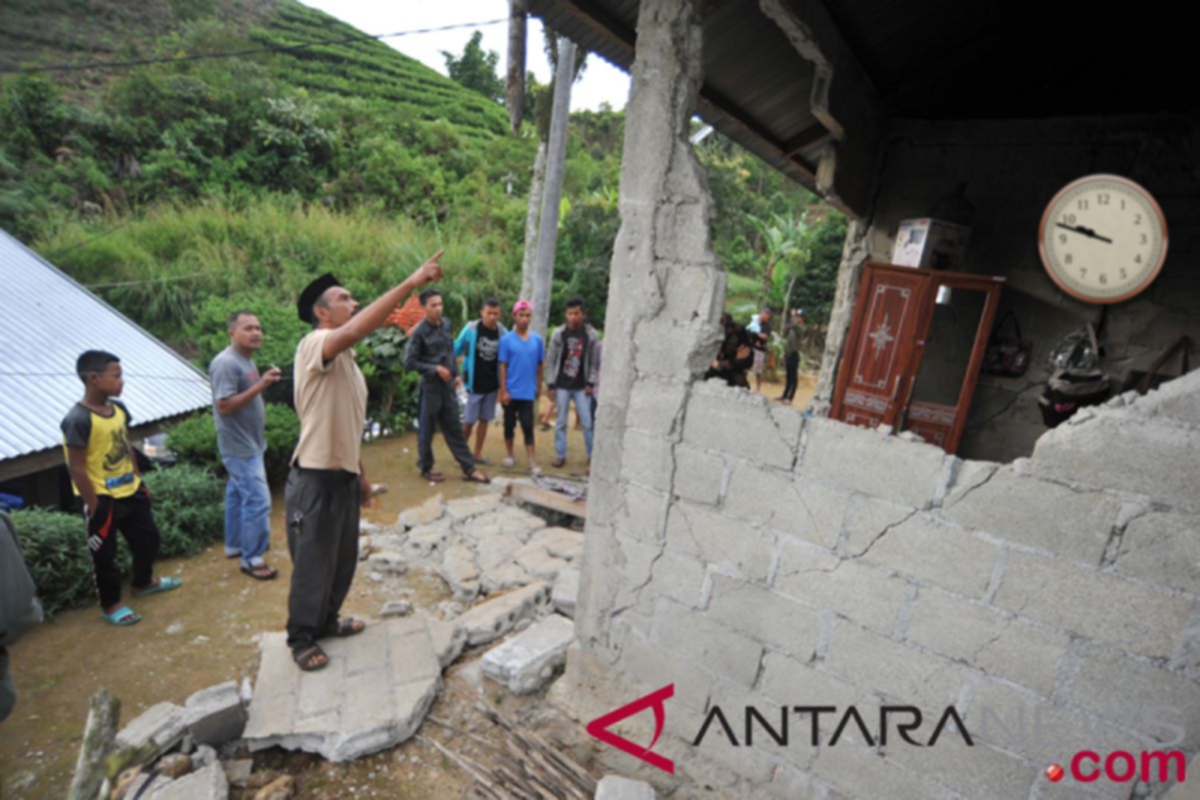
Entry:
9h48
